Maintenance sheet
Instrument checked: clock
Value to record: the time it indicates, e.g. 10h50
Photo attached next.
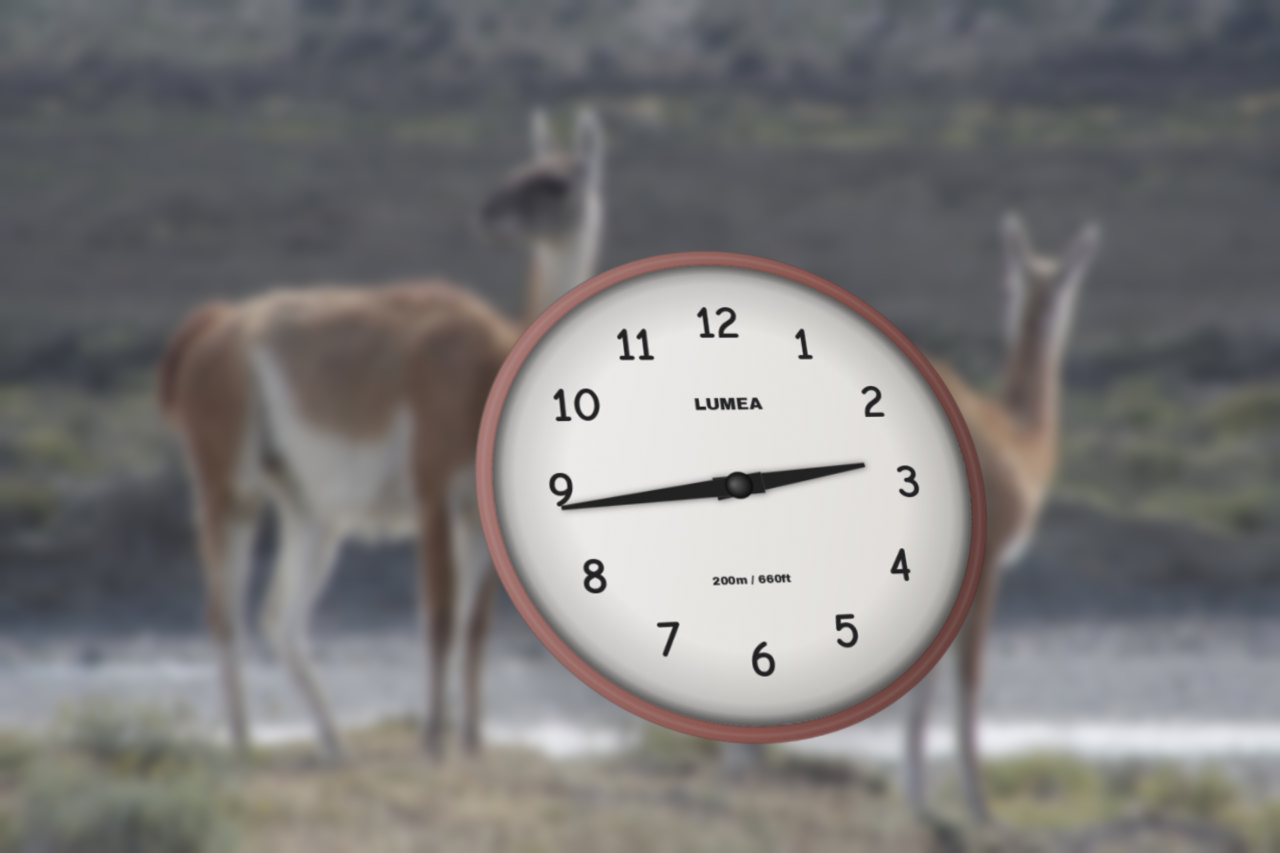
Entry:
2h44
